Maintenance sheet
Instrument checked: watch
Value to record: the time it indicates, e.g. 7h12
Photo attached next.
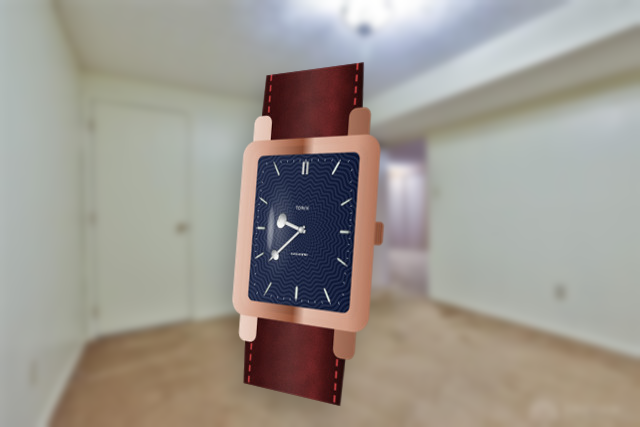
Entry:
9h38
